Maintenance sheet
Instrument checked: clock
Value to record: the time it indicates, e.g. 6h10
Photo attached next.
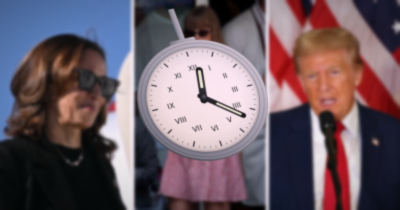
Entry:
12h22
